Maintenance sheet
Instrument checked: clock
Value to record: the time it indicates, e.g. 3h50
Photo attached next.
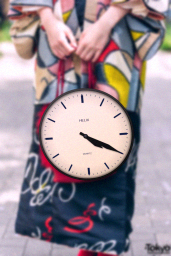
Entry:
4h20
